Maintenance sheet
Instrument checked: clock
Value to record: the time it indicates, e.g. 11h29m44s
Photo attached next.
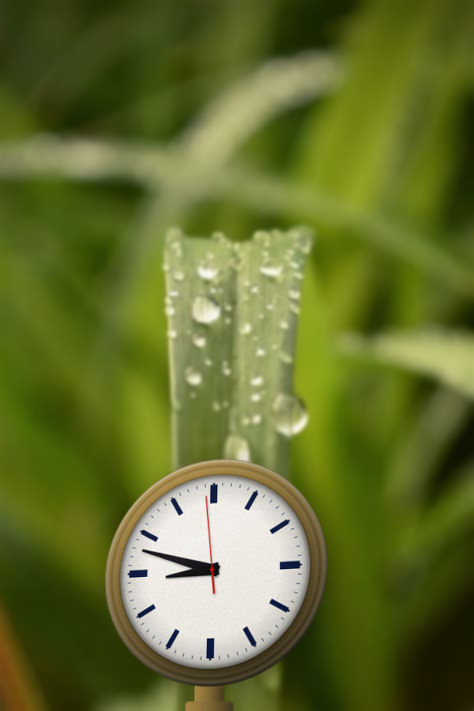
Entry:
8h47m59s
